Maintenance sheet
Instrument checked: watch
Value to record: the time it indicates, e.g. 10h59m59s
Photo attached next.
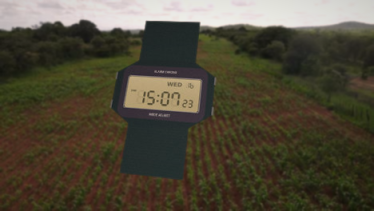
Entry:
15h07m23s
